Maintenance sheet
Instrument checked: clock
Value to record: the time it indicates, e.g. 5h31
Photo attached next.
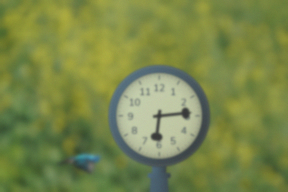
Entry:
6h14
